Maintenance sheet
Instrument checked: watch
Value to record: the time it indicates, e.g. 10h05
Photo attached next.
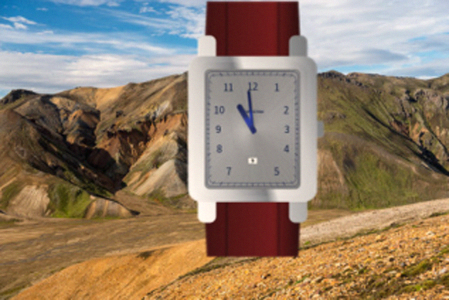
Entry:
10h59
